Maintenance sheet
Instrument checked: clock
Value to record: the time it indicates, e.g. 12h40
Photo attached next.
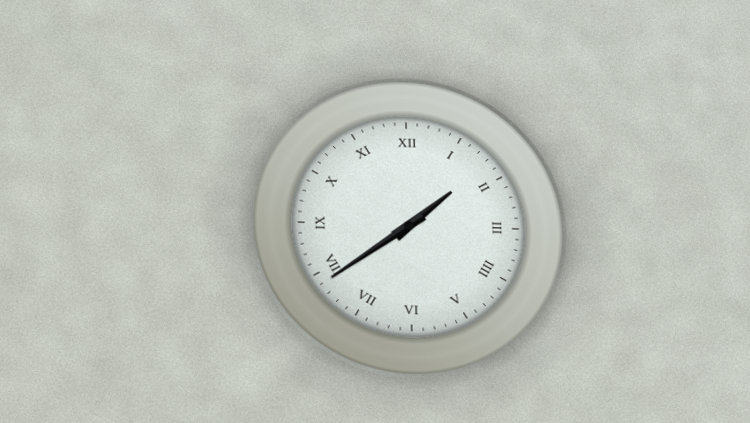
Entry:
1h39
